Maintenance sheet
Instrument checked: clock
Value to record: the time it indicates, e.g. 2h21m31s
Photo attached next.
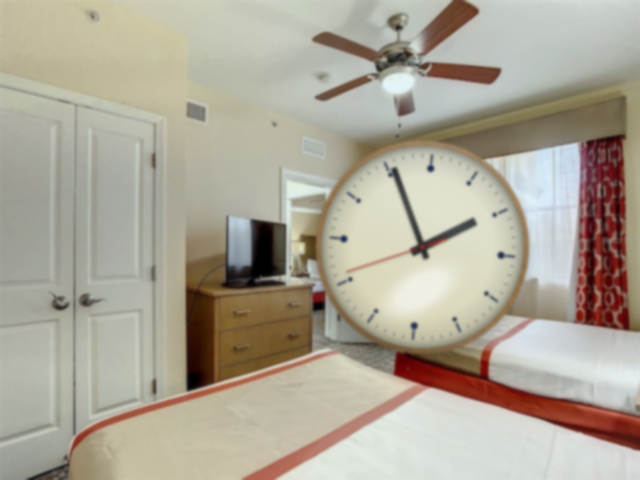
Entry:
1h55m41s
